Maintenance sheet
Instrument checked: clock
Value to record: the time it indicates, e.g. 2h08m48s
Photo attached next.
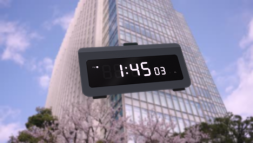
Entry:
1h45m03s
